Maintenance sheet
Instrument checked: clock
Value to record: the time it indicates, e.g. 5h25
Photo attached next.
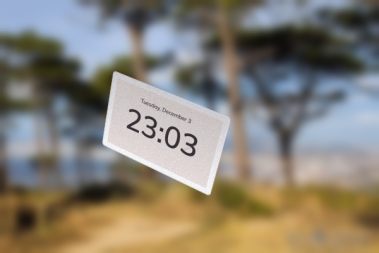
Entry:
23h03
